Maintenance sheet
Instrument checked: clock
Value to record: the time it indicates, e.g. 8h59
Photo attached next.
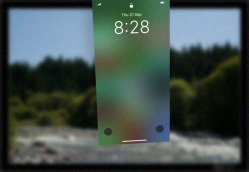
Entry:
8h28
